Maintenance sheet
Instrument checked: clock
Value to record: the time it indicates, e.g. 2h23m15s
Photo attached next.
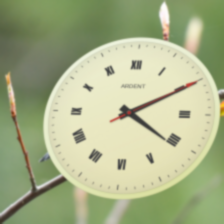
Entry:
4h10m10s
